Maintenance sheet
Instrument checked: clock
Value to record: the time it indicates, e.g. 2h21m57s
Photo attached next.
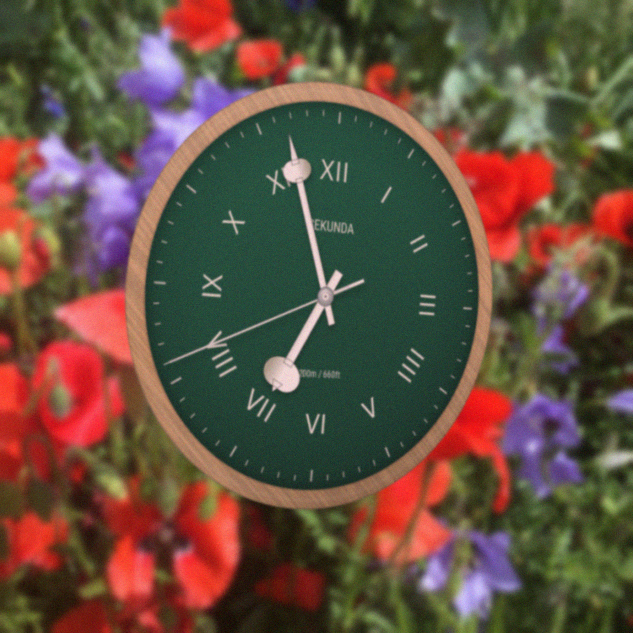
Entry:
6h56m41s
